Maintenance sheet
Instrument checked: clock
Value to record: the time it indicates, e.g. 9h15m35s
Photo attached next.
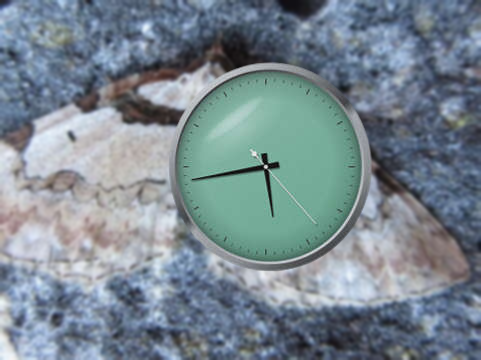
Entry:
5h43m23s
